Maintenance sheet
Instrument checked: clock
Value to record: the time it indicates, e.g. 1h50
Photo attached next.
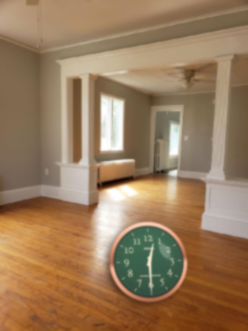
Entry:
12h30
